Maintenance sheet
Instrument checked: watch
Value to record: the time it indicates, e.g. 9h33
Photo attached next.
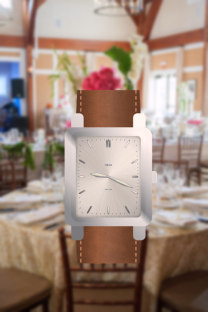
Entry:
9h19
